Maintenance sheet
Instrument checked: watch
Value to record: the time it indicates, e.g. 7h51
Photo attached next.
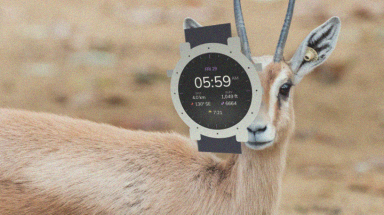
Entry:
5h59
